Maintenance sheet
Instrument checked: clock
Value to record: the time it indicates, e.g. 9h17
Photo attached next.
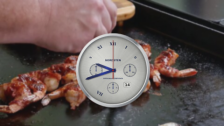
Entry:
9h42
